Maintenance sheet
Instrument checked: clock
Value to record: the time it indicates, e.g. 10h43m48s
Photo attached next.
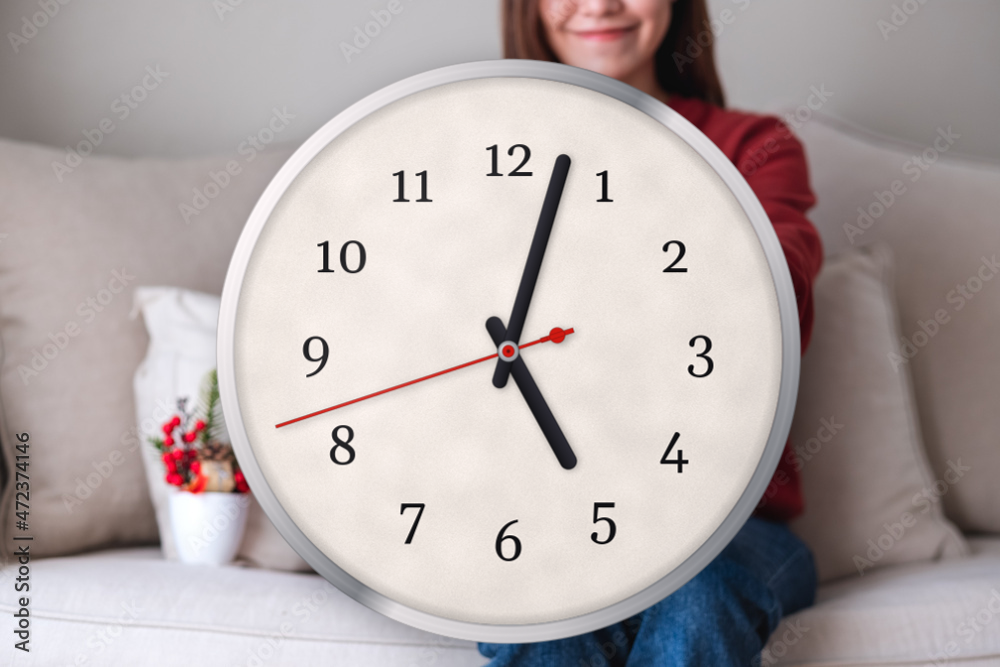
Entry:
5h02m42s
